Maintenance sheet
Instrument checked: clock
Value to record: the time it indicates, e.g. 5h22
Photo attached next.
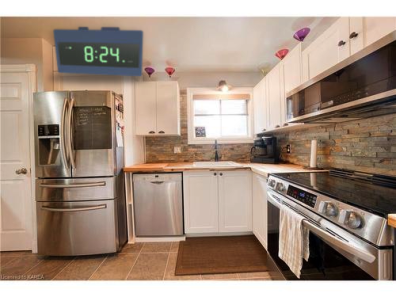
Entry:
8h24
